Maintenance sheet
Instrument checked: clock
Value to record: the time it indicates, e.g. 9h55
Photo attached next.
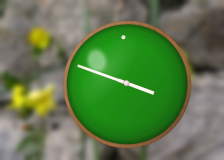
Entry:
3h49
